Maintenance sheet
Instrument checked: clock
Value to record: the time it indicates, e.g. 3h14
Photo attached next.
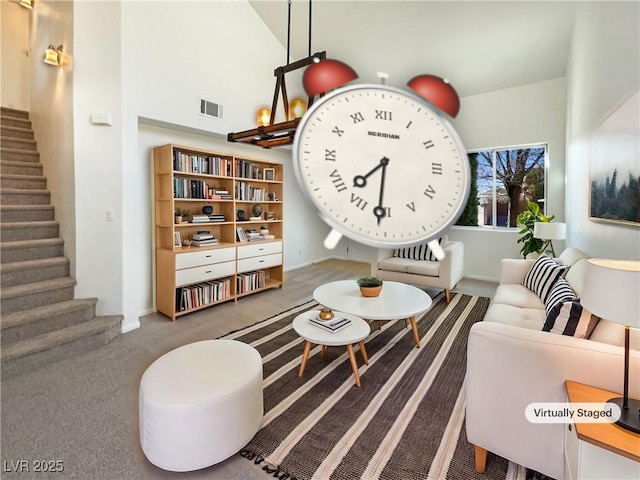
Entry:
7h31
